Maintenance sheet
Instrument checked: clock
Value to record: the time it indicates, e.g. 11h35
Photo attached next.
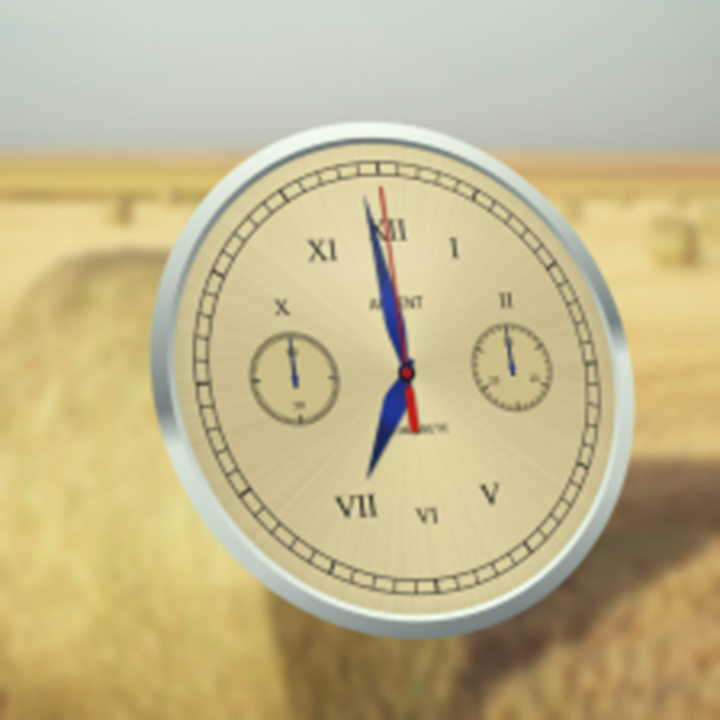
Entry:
6h59
